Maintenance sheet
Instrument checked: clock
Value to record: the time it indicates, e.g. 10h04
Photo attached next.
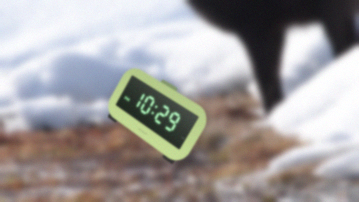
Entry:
10h29
